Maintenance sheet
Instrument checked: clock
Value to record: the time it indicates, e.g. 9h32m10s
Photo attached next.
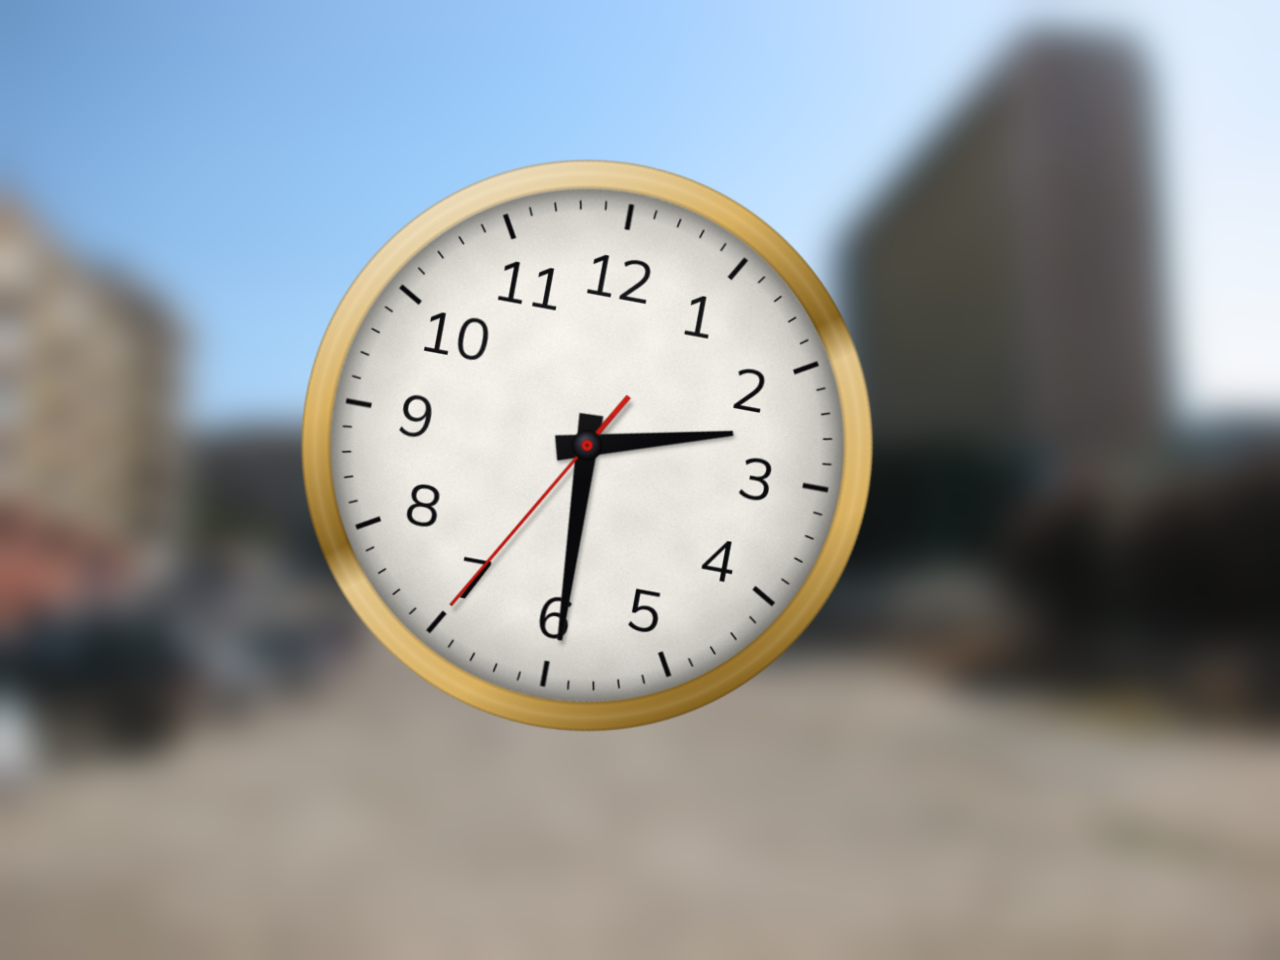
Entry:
2h29m35s
